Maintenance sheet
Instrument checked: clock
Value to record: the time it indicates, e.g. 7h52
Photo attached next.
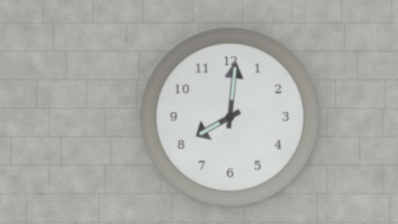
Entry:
8h01
